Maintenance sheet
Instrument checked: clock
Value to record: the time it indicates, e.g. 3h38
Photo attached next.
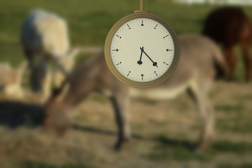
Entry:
6h23
